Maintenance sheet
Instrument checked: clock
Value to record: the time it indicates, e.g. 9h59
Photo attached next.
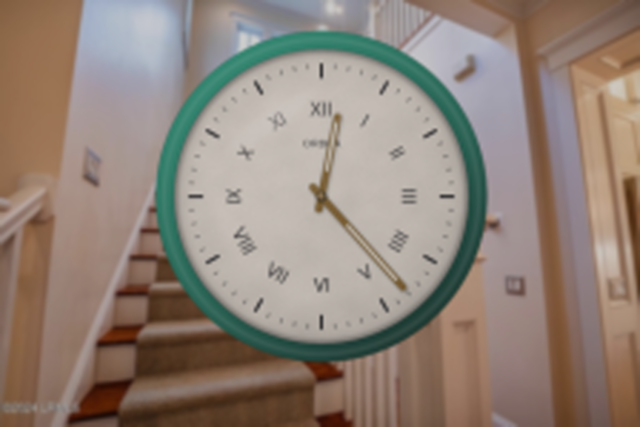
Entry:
12h23
